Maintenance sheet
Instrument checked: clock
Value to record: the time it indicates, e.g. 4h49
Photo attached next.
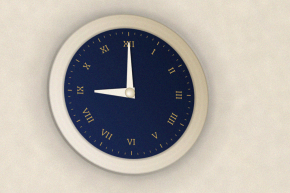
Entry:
9h00
